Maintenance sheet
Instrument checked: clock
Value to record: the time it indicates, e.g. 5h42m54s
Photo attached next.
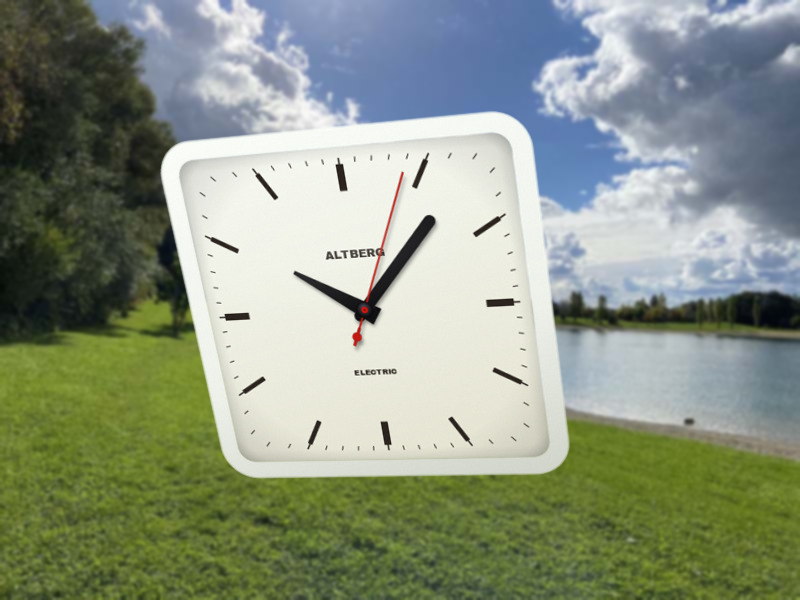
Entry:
10h07m04s
